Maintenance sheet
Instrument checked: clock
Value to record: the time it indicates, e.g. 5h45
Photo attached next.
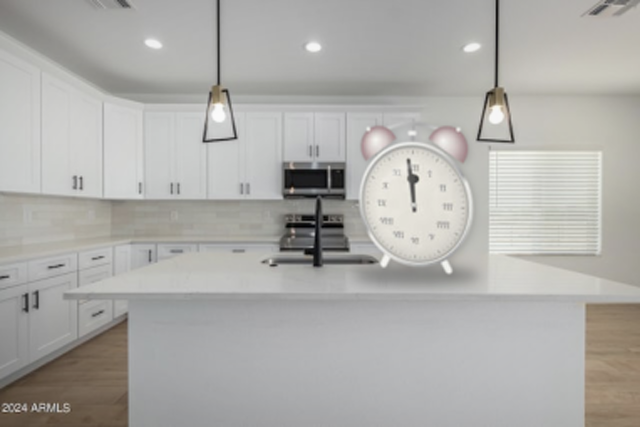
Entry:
11h59
